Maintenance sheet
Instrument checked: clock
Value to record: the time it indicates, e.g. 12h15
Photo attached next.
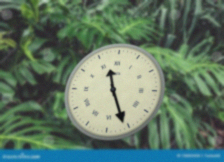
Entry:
11h26
